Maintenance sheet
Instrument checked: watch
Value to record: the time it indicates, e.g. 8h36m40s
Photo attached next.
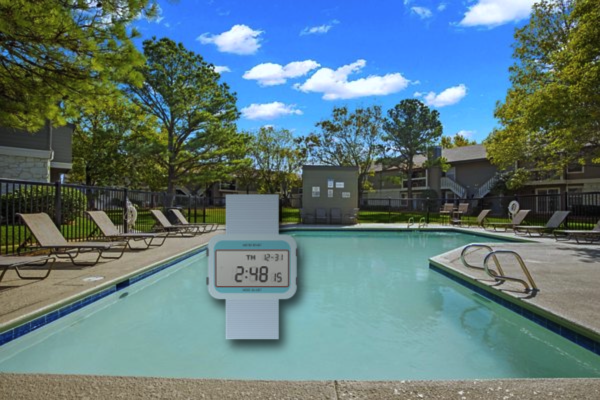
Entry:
2h48m15s
